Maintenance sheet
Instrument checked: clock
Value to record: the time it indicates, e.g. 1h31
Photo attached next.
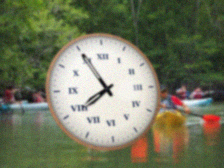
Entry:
7h55
